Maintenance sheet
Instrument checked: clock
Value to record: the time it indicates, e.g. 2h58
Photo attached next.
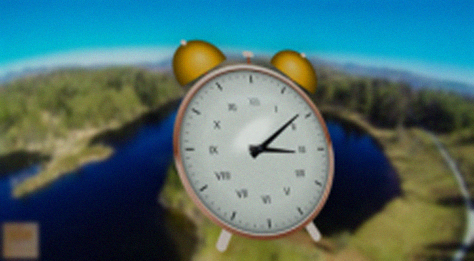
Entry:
3h09
